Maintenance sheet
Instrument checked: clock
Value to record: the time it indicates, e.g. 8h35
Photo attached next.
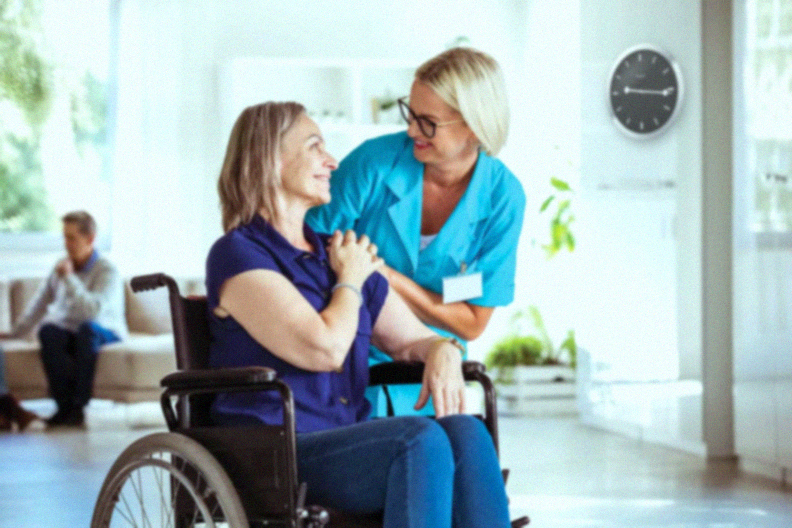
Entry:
9h16
